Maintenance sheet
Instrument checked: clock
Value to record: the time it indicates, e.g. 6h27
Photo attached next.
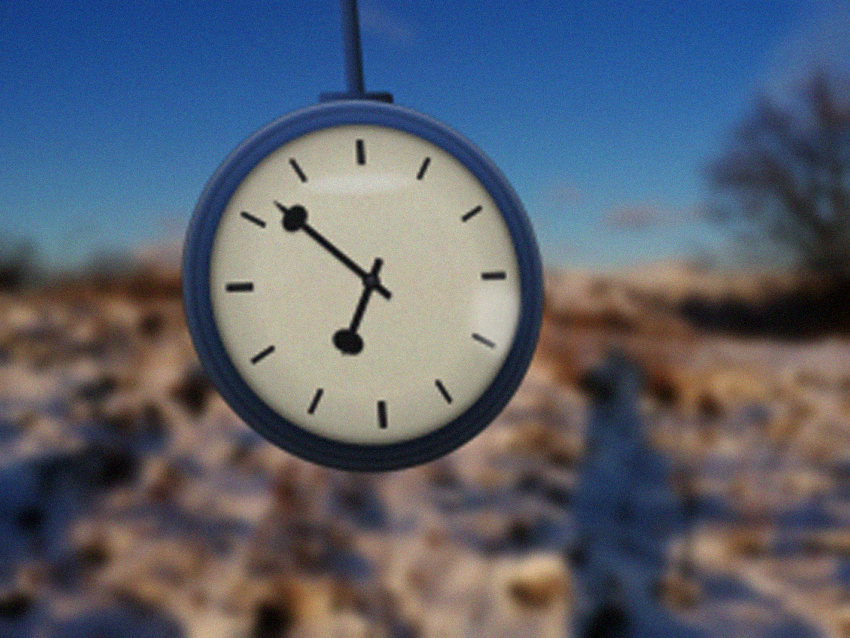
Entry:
6h52
